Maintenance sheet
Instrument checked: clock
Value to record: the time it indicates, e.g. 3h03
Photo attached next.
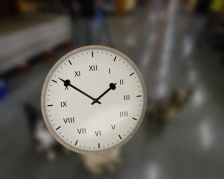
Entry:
1h51
